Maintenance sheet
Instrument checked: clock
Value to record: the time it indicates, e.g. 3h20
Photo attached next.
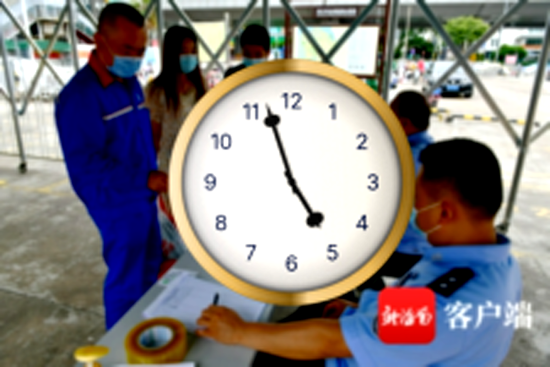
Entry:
4h57
